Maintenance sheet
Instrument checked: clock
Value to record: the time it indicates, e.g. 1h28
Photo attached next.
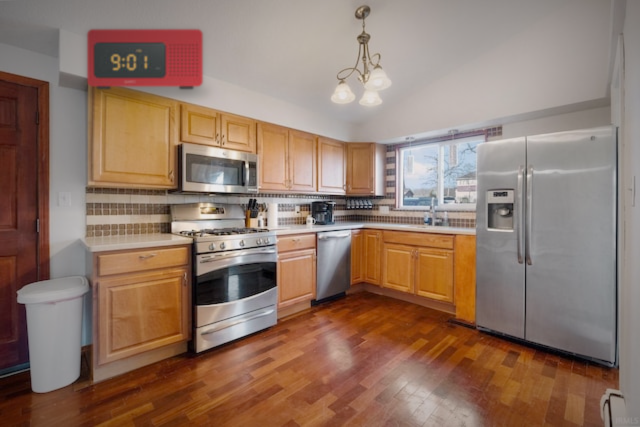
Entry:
9h01
